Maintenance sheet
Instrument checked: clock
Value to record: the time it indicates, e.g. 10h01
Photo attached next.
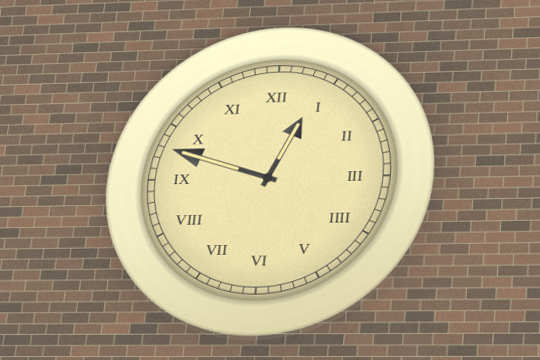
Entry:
12h48
